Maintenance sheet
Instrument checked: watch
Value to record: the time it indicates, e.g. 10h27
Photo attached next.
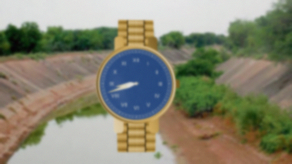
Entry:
8h42
